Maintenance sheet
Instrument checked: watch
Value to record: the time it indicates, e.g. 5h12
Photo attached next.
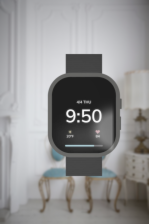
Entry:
9h50
